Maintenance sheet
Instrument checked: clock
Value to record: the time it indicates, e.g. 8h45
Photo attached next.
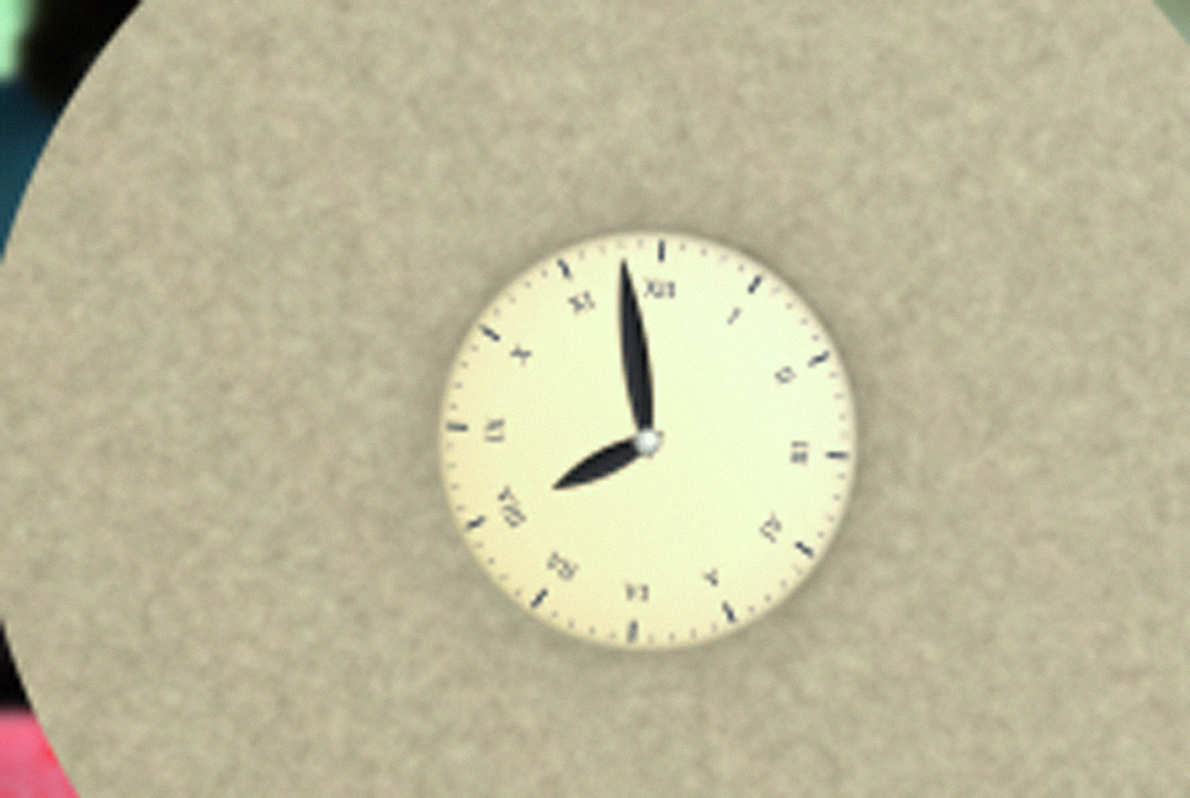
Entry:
7h58
